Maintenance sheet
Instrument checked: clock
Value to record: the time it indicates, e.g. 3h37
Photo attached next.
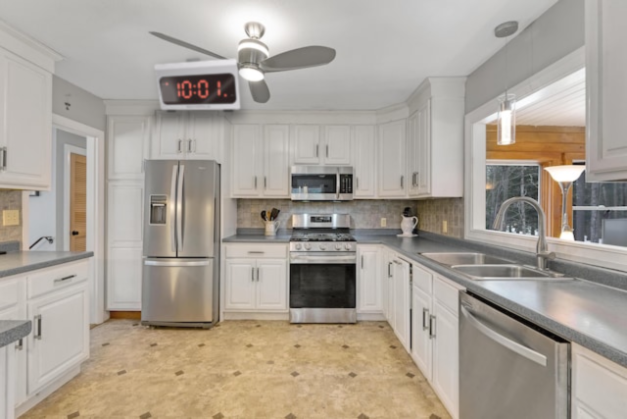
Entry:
10h01
